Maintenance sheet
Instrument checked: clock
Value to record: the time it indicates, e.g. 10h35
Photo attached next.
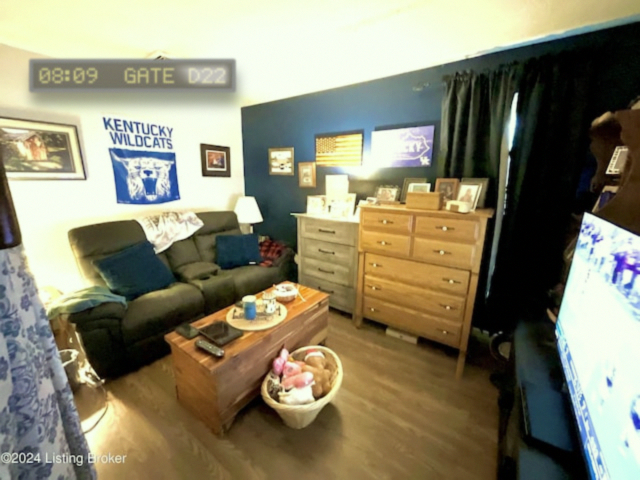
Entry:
8h09
